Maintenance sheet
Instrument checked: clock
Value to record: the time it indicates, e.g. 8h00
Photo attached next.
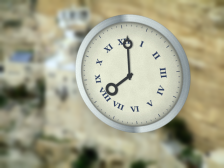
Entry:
8h01
